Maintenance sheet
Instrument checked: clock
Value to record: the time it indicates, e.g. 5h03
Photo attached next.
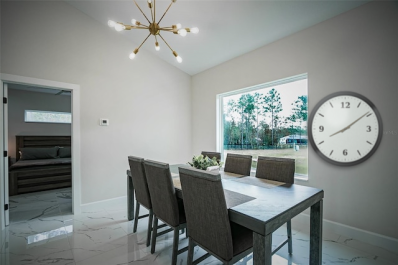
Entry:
8h09
